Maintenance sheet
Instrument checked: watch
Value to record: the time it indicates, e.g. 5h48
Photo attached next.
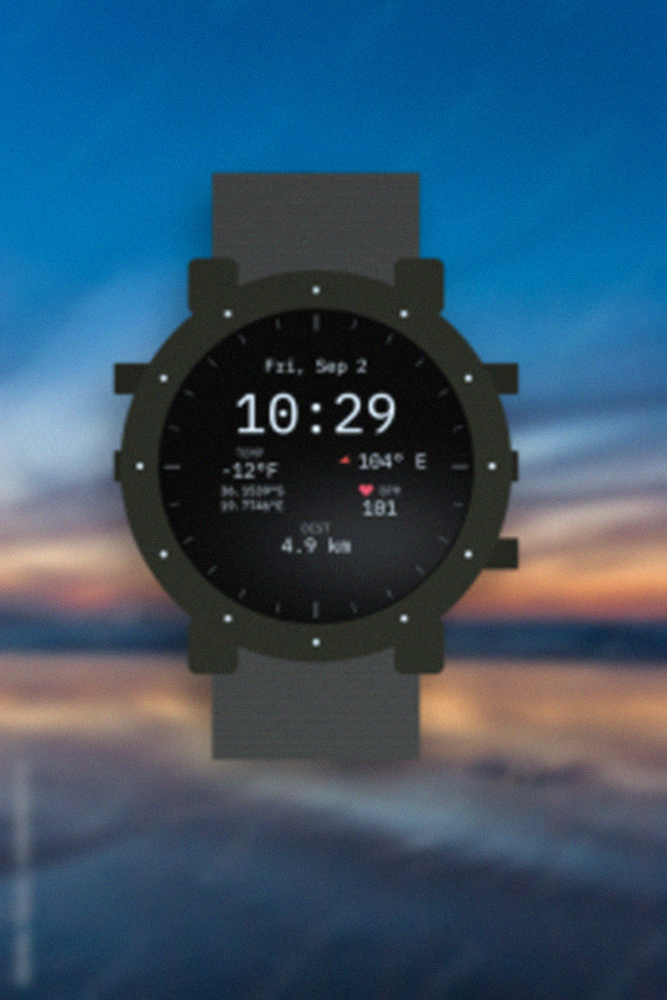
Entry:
10h29
